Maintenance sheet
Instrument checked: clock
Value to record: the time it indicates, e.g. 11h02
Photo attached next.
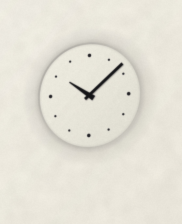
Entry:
10h08
